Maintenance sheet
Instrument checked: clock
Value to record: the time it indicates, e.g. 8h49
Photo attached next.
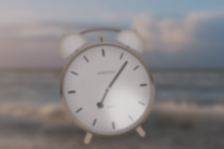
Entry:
7h07
